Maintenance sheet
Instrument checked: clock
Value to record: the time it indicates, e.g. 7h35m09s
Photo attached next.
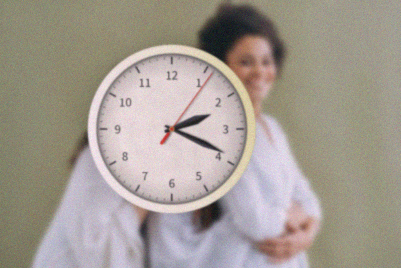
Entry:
2h19m06s
